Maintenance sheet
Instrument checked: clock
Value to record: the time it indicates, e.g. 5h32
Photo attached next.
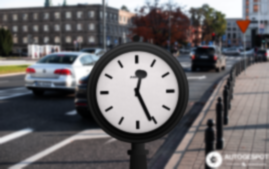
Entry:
12h26
